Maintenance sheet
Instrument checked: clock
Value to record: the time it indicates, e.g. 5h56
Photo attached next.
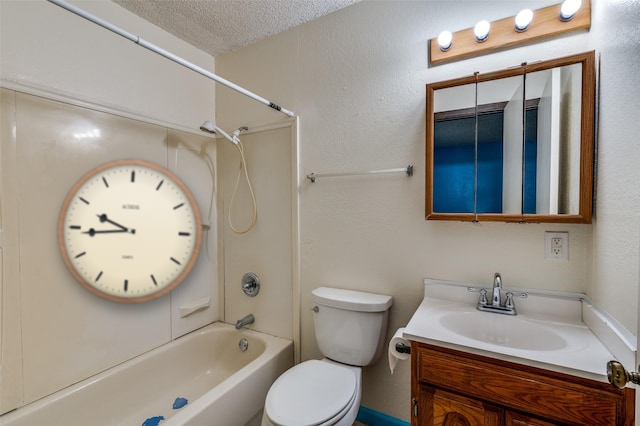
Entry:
9h44
